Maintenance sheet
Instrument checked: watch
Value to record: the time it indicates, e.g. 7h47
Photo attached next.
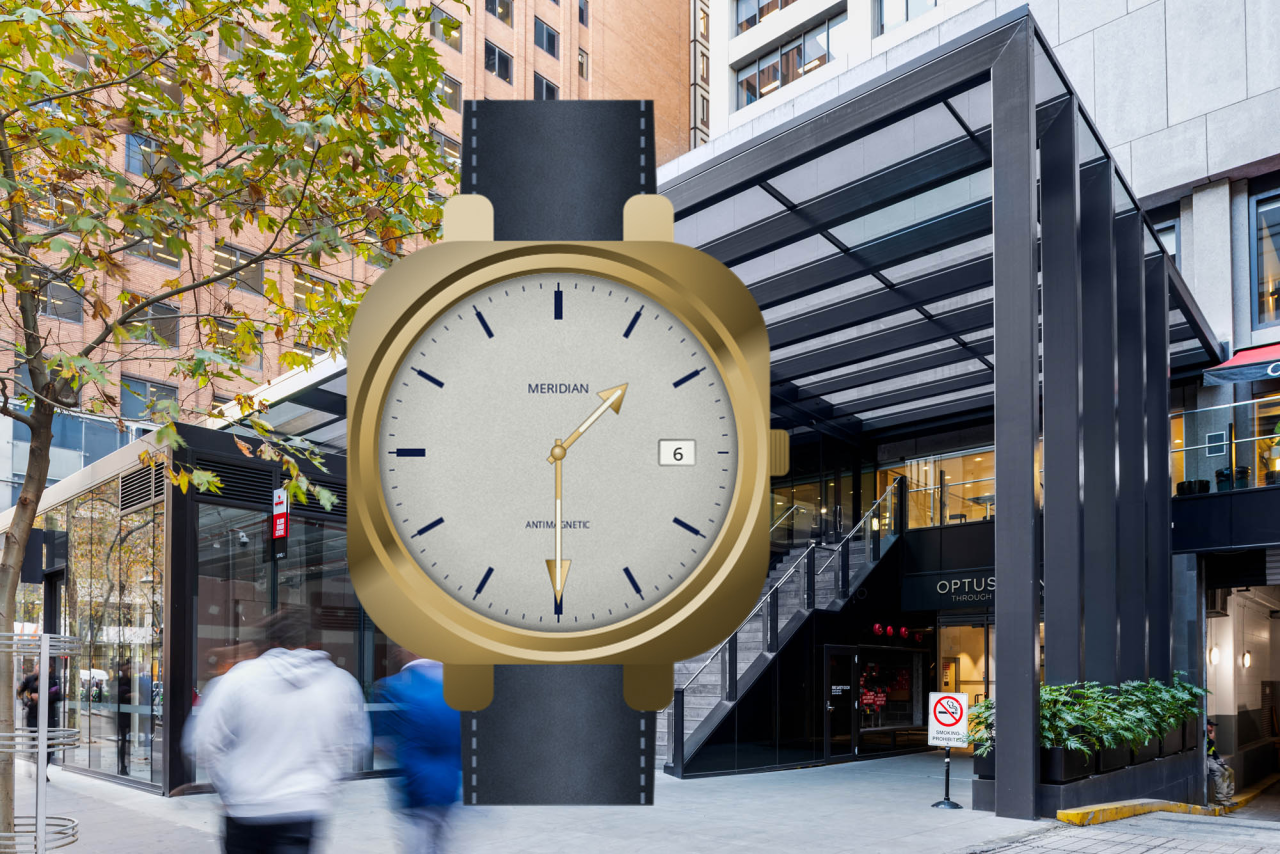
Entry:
1h30
